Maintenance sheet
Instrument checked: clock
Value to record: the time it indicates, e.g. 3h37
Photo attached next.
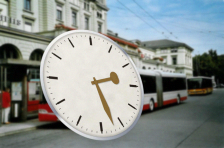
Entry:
2h27
